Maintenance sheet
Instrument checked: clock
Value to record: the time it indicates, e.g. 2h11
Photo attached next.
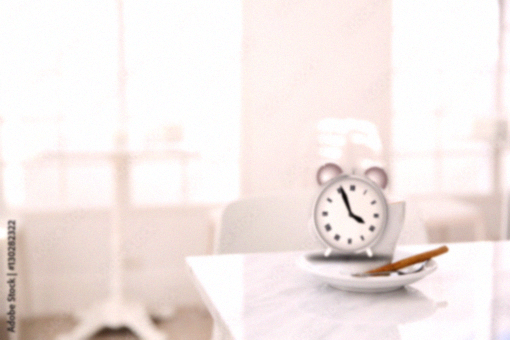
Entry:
3h56
